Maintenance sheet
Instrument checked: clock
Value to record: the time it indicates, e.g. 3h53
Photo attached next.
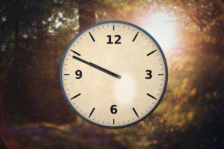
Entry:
9h49
